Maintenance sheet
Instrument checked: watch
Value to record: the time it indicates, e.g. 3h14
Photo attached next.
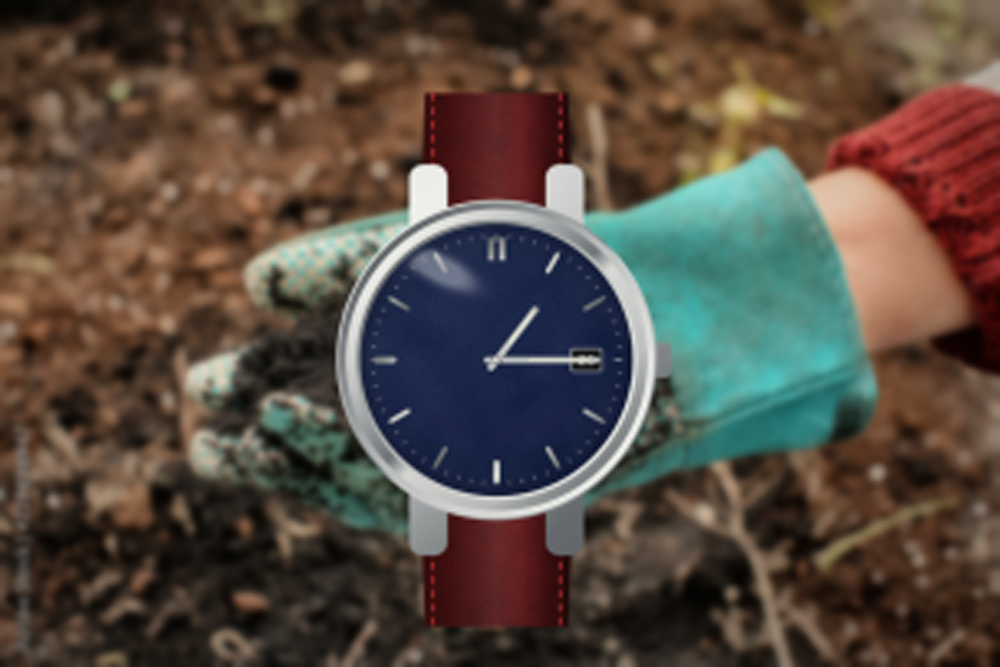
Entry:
1h15
